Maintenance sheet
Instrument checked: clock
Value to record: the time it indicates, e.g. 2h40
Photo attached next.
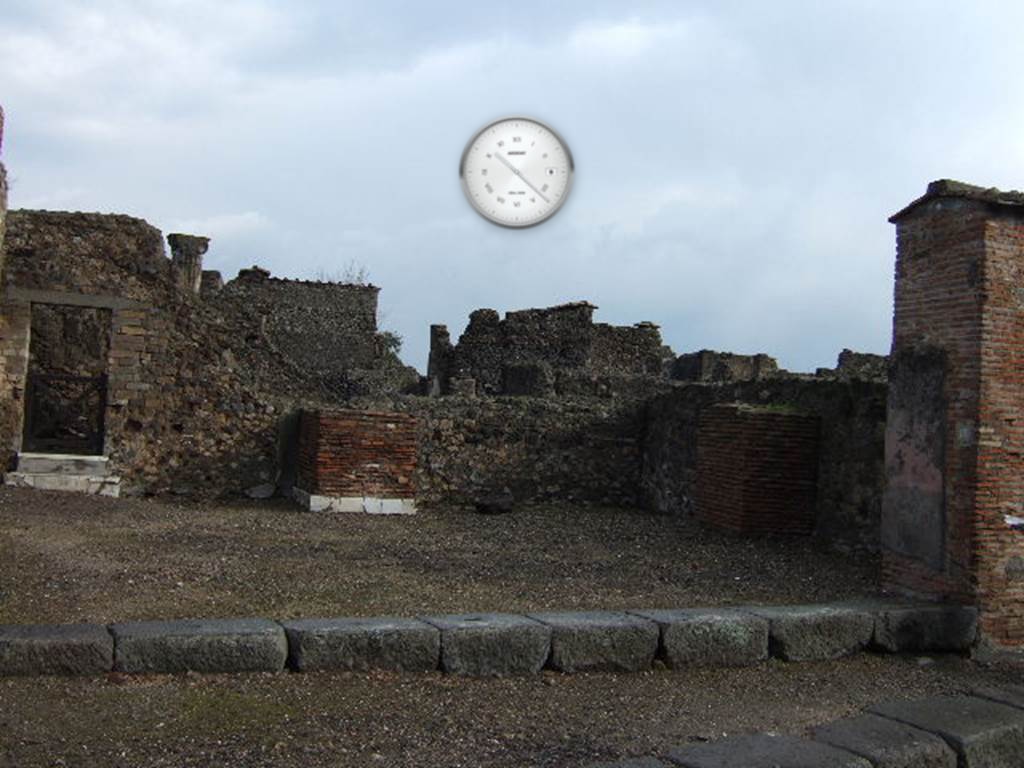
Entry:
10h22
